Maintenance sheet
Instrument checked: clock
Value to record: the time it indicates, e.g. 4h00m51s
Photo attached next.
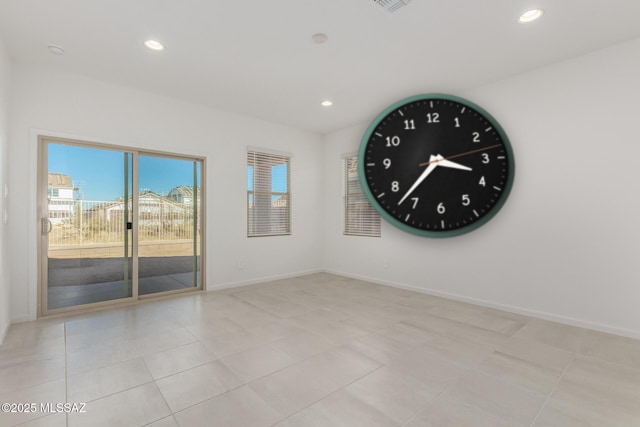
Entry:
3h37m13s
